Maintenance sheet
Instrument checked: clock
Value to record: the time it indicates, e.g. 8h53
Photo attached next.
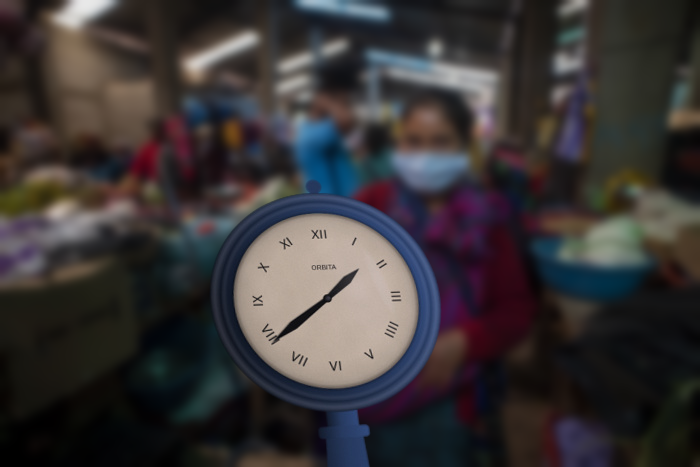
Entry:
1h39
